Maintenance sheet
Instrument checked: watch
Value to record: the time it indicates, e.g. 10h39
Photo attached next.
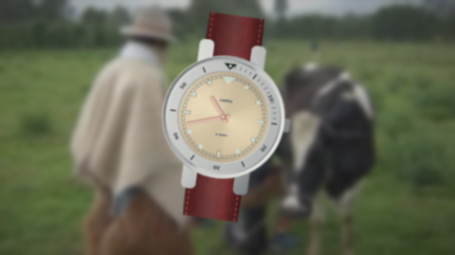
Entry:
10h42
